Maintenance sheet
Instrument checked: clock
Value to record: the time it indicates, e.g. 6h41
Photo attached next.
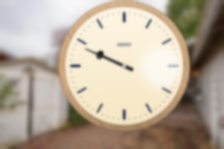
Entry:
9h49
